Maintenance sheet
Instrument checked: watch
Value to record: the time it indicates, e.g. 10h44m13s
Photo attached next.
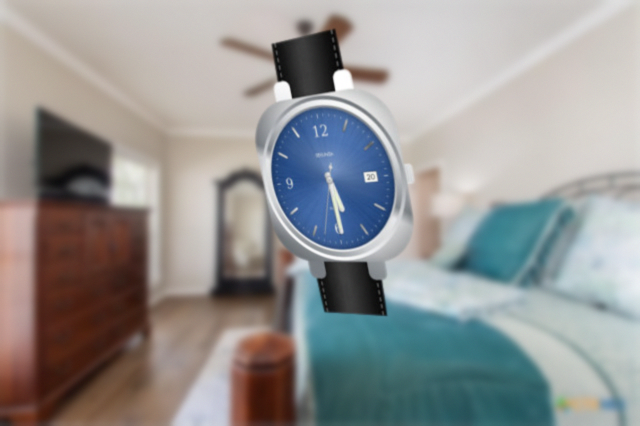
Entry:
5h29m33s
